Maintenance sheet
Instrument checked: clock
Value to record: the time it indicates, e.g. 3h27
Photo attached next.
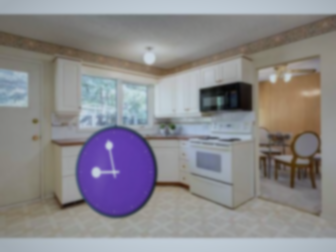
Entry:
8h58
